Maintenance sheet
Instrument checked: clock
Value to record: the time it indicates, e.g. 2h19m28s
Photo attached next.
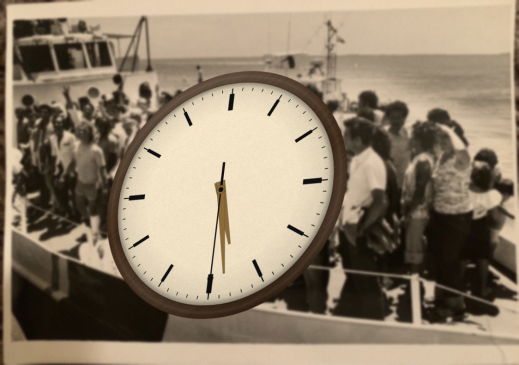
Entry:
5h28m30s
